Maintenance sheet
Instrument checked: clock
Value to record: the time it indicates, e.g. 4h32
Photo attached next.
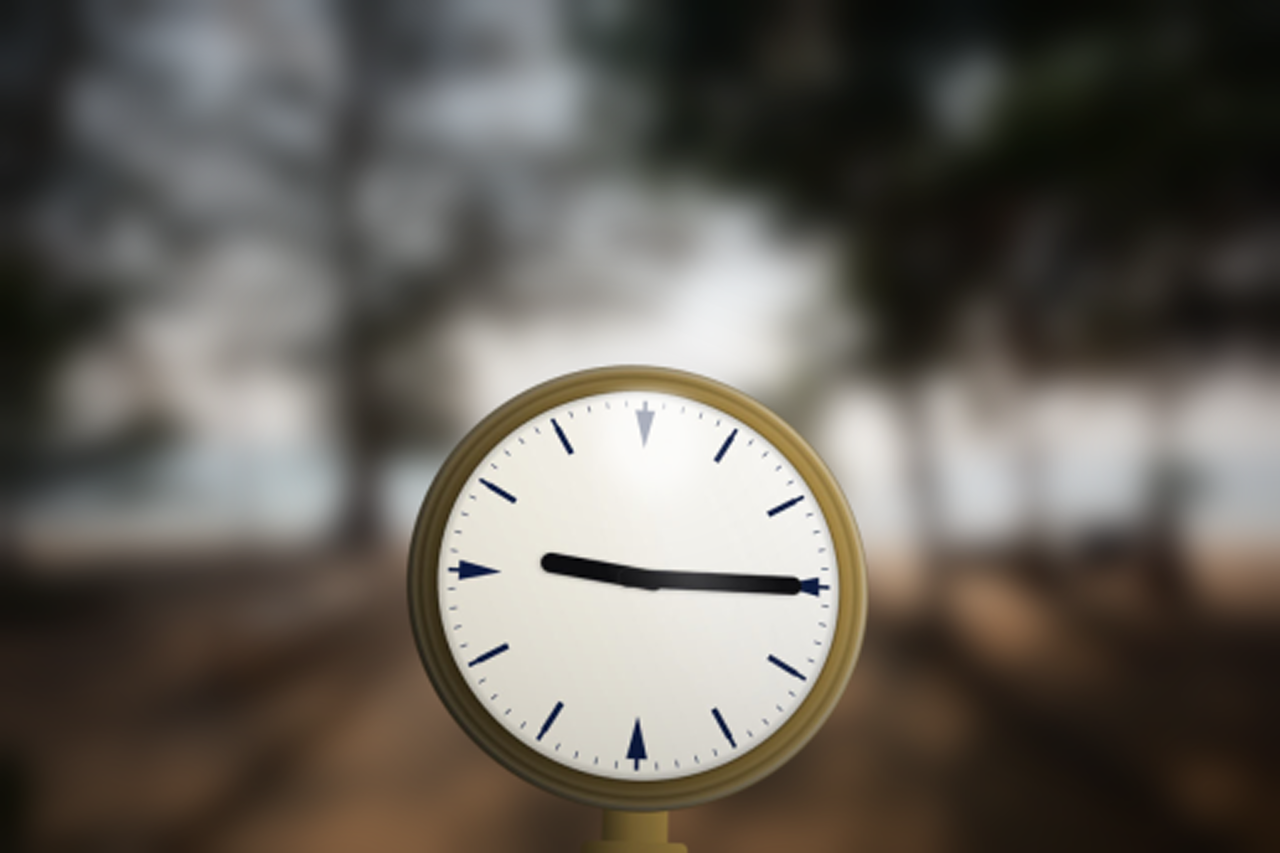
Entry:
9h15
